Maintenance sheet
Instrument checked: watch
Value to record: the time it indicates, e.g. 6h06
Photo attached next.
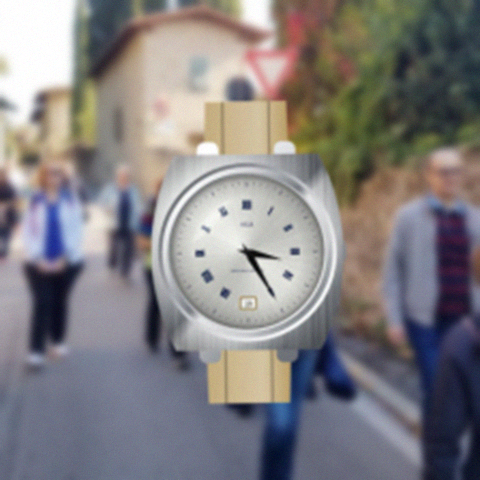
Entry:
3h25
